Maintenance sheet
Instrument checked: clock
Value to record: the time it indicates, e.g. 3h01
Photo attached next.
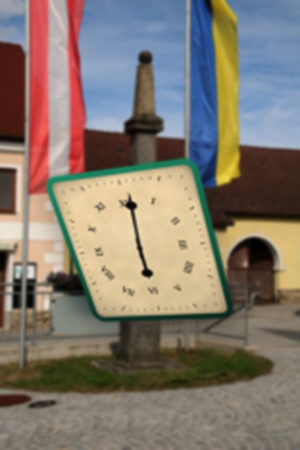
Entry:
6h01
